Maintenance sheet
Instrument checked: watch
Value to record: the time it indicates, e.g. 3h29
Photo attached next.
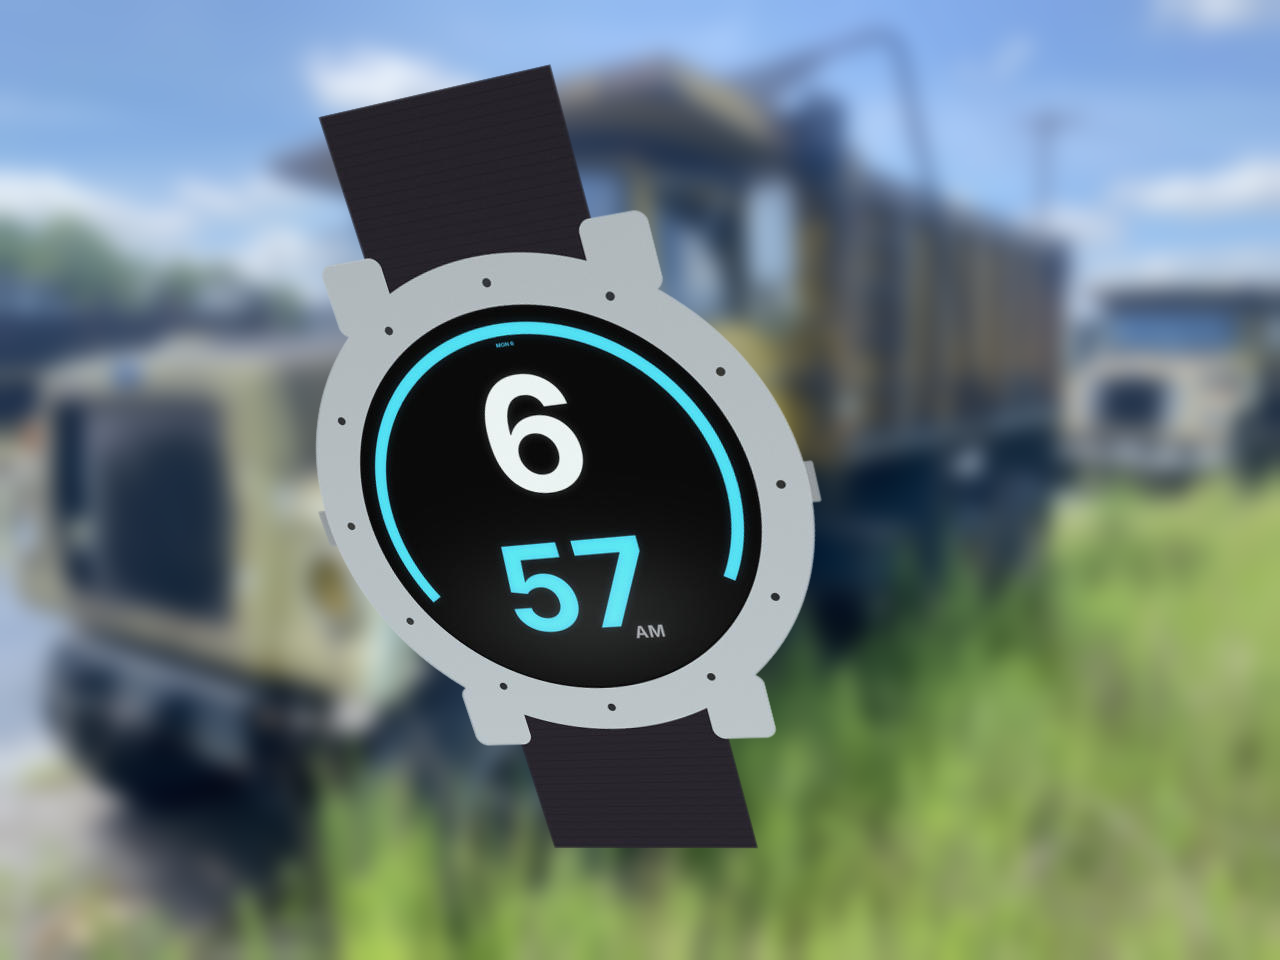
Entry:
6h57
